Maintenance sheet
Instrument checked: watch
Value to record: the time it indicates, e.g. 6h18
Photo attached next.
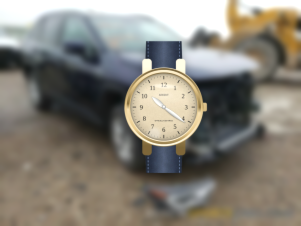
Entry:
10h21
